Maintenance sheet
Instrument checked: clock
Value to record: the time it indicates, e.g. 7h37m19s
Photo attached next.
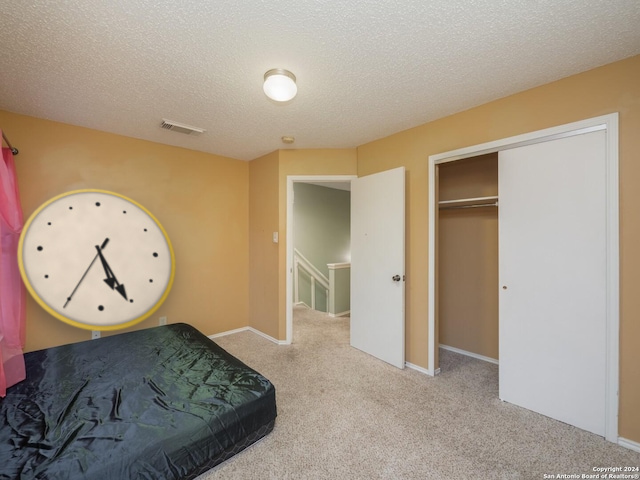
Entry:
5h25m35s
